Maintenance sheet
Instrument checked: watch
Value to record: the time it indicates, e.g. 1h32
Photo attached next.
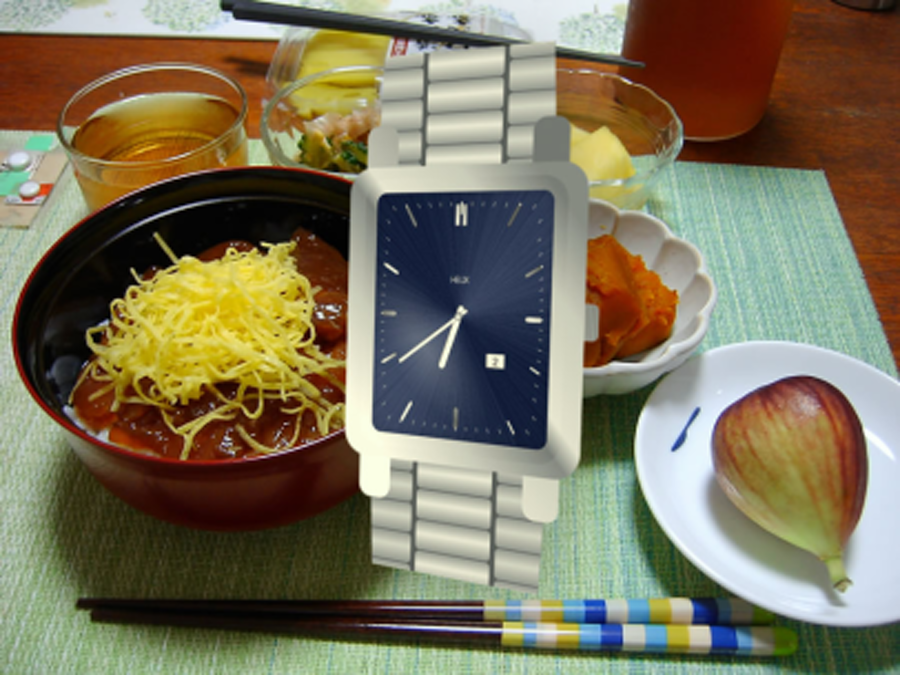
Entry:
6h39
